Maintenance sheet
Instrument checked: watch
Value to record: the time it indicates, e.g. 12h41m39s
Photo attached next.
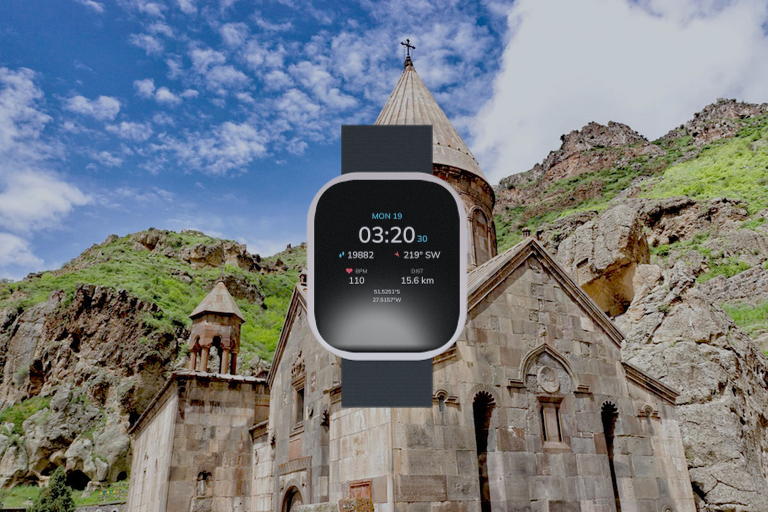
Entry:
3h20m30s
